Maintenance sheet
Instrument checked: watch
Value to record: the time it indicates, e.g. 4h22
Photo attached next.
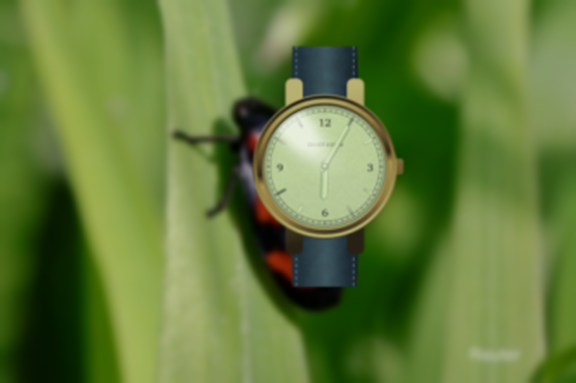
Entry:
6h05
